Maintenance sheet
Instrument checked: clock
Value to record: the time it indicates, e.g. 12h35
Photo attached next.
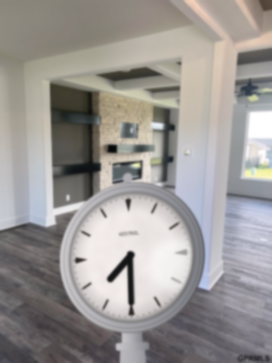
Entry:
7h30
